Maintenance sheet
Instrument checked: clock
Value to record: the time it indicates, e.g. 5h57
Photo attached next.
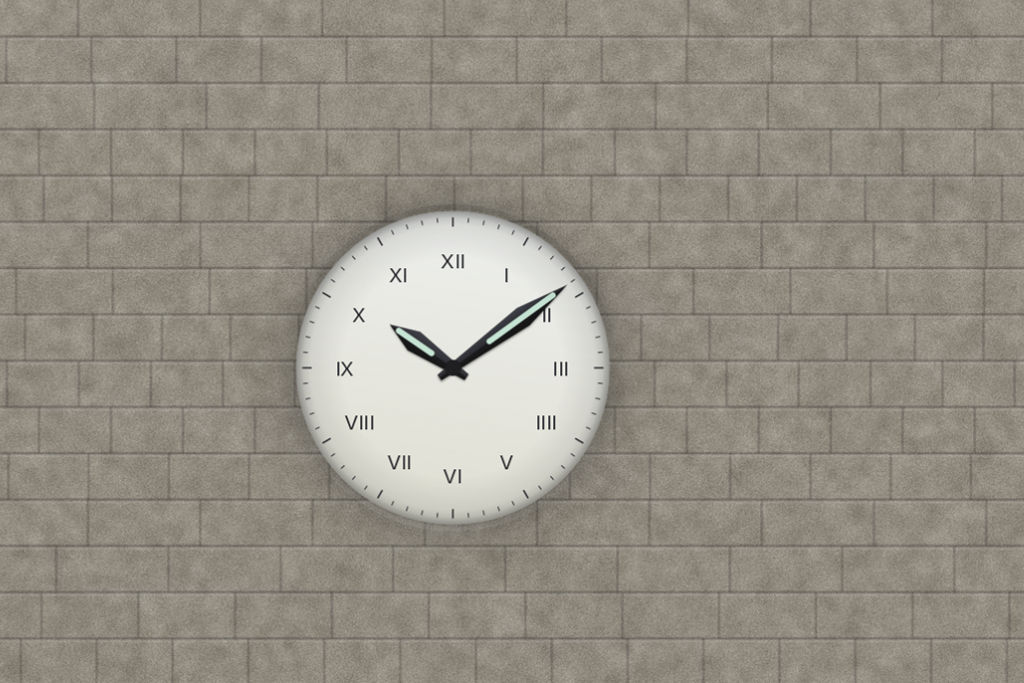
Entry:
10h09
